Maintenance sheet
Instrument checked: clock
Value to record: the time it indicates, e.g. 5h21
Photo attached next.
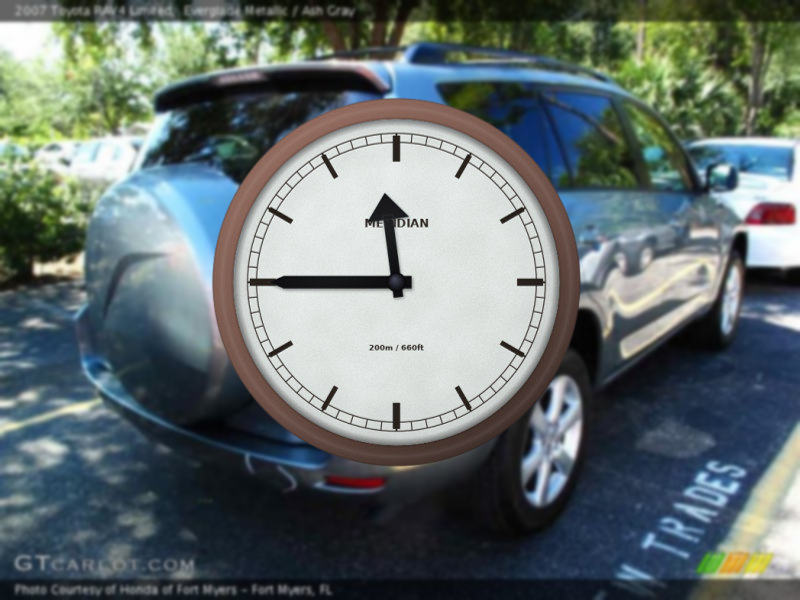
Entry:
11h45
